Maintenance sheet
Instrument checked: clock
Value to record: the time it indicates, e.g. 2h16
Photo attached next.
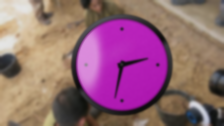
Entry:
2h32
